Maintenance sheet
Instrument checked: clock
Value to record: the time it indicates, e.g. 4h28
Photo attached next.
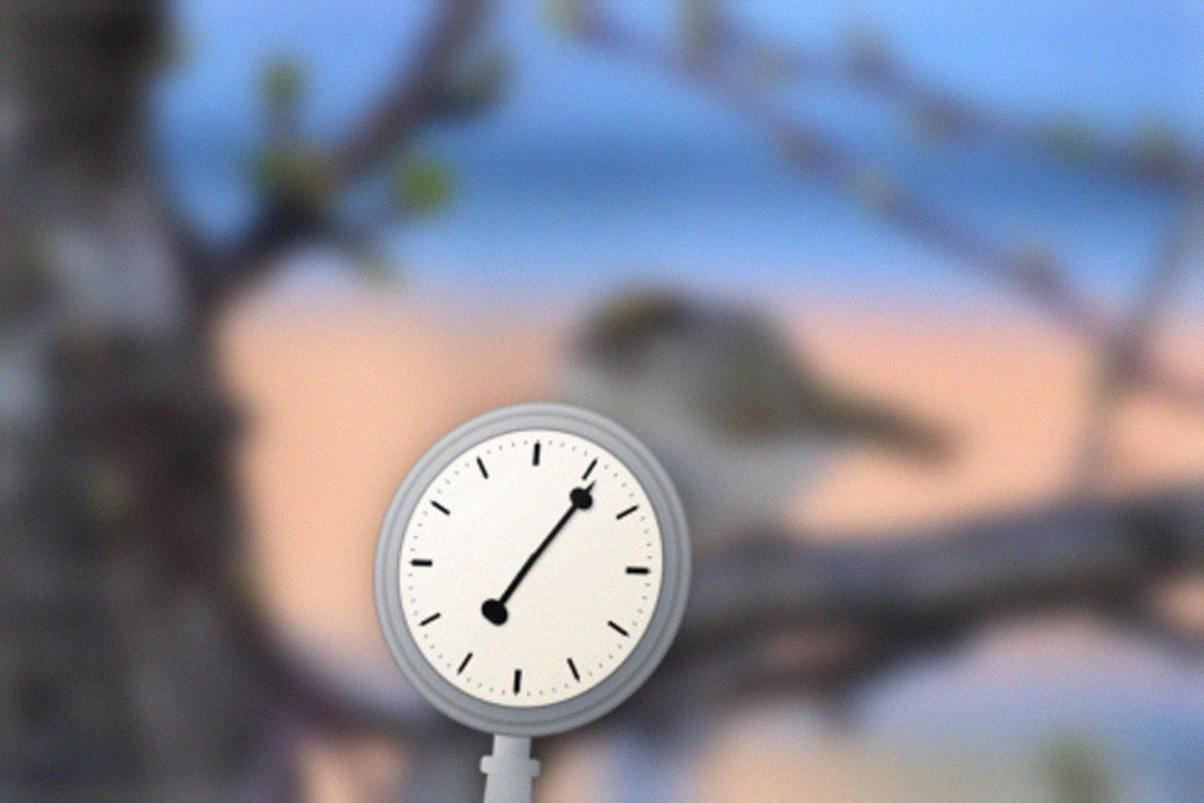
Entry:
7h06
